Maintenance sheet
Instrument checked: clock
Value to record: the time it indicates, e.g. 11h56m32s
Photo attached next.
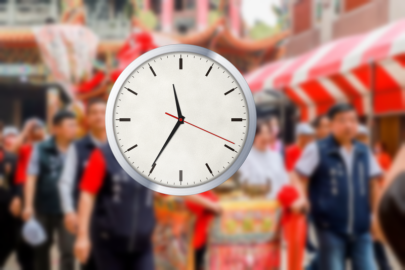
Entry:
11h35m19s
